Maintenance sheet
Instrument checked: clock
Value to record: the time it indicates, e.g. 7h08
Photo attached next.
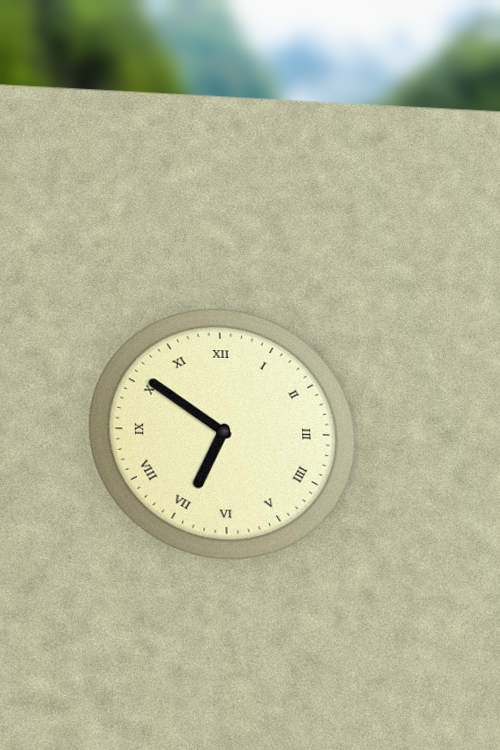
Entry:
6h51
